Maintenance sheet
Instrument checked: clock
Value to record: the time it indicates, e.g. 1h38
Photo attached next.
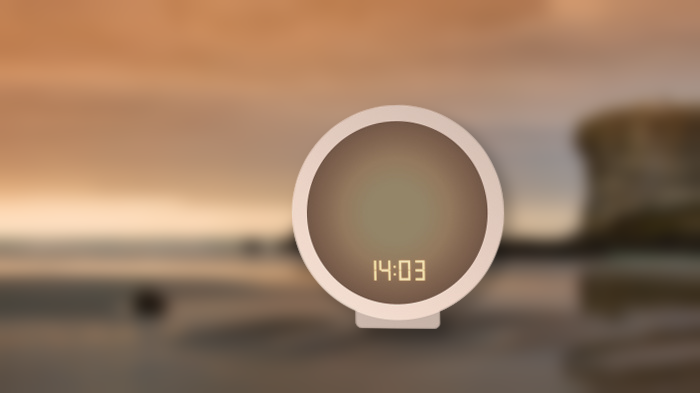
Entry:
14h03
